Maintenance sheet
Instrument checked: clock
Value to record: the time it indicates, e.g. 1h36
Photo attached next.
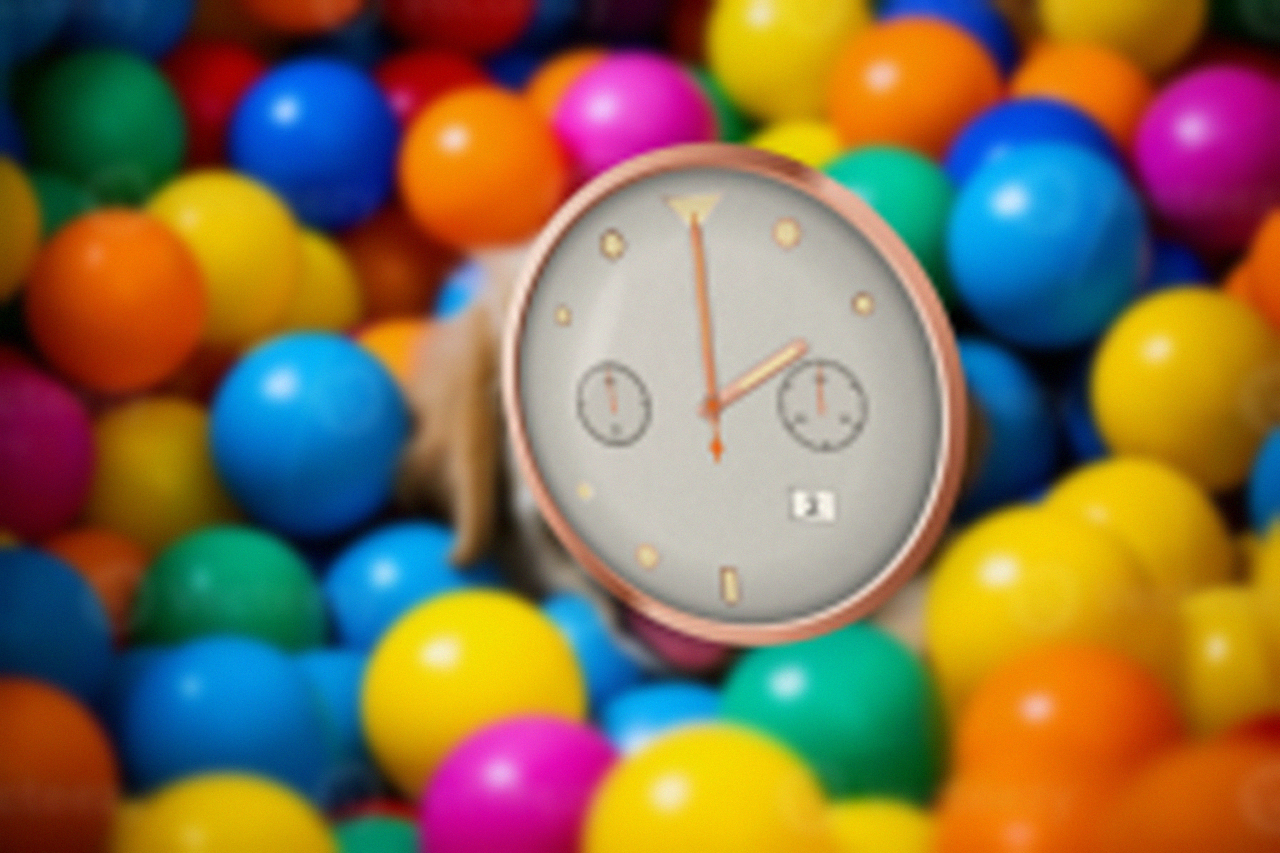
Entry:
2h00
